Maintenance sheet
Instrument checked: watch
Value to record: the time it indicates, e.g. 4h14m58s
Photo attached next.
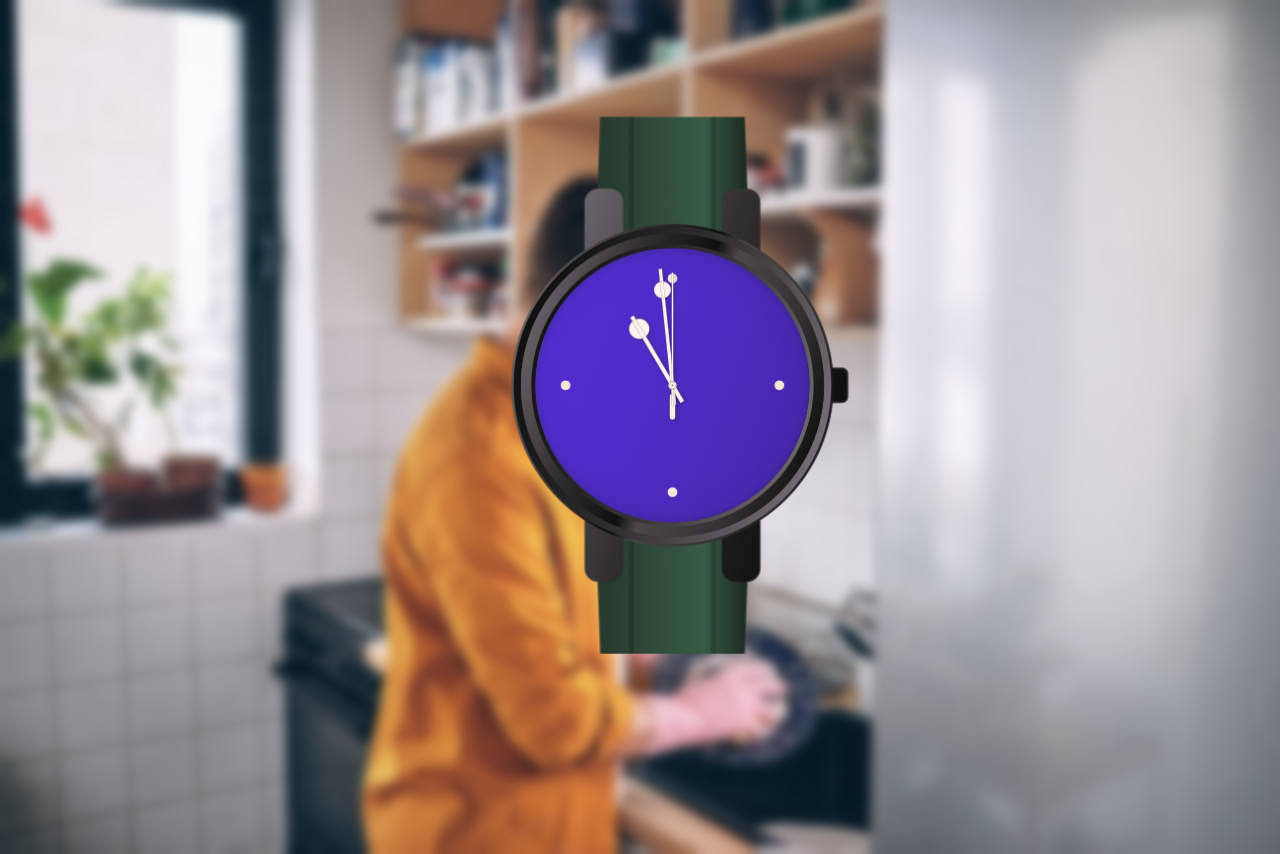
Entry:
10h59m00s
